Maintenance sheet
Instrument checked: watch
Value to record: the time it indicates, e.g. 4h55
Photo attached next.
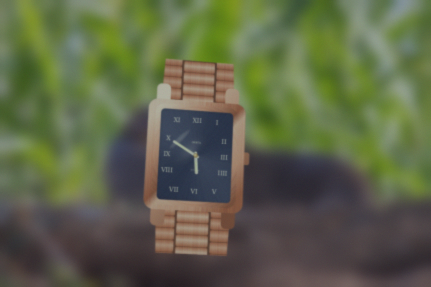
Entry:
5h50
